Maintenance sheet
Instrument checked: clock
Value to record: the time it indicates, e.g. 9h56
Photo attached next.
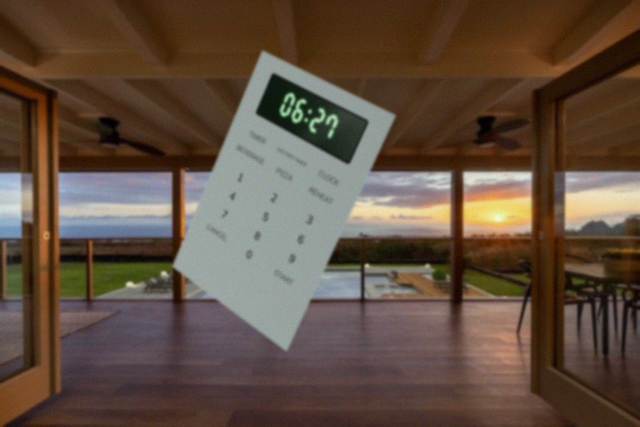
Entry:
6h27
